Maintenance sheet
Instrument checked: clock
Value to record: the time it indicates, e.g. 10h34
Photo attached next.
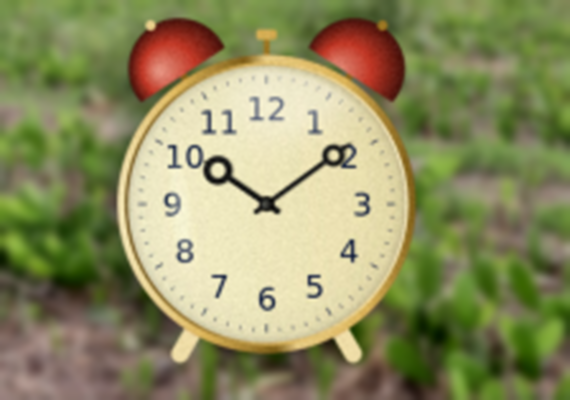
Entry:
10h09
